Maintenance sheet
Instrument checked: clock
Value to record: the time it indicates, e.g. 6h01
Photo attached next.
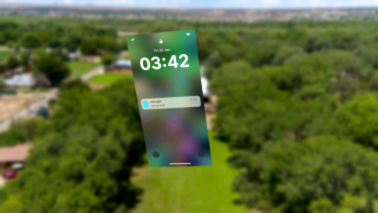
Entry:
3h42
